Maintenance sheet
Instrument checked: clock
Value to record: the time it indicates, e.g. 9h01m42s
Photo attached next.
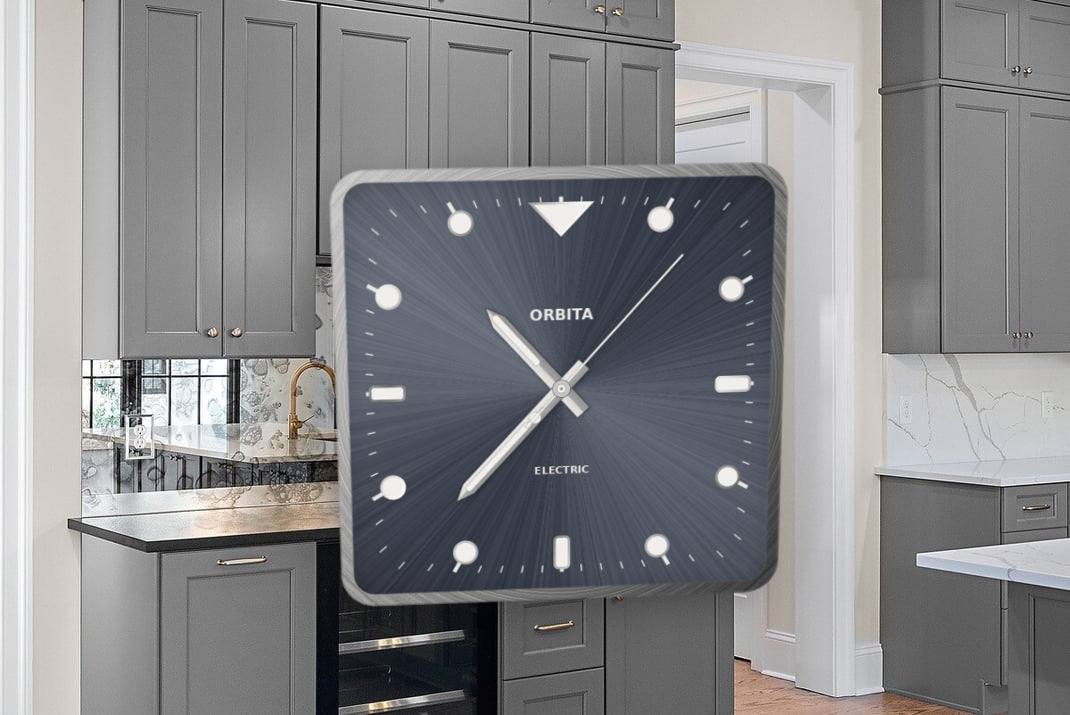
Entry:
10h37m07s
